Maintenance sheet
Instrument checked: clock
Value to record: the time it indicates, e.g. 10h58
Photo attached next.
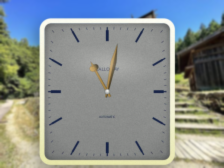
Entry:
11h02
